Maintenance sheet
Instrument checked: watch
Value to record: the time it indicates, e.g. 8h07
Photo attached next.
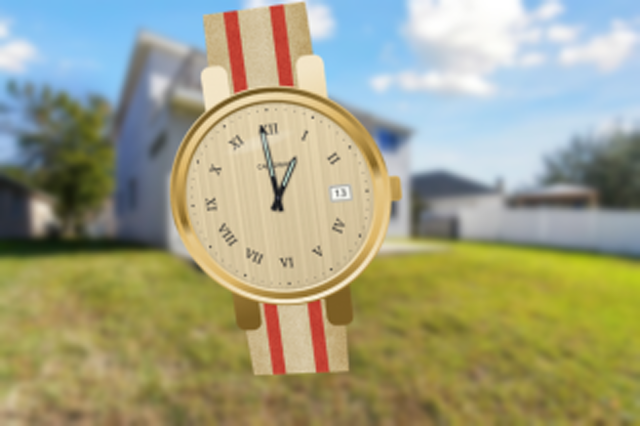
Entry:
12h59
